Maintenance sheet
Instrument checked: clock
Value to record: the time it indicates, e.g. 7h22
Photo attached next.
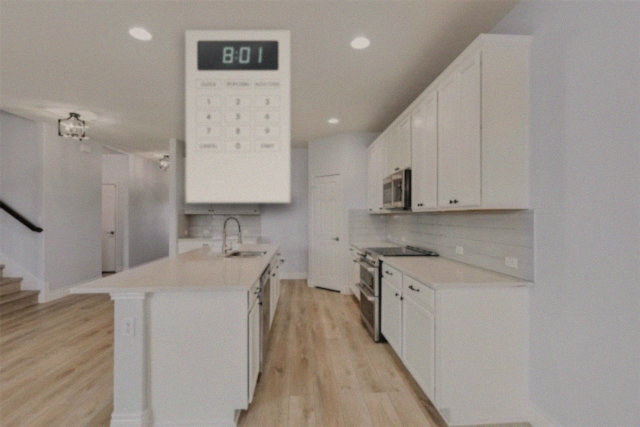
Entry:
8h01
